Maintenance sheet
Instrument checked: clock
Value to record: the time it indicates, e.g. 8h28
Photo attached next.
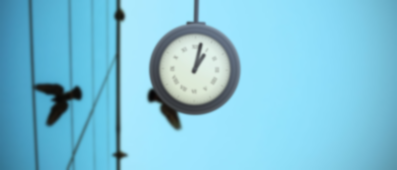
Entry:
1h02
